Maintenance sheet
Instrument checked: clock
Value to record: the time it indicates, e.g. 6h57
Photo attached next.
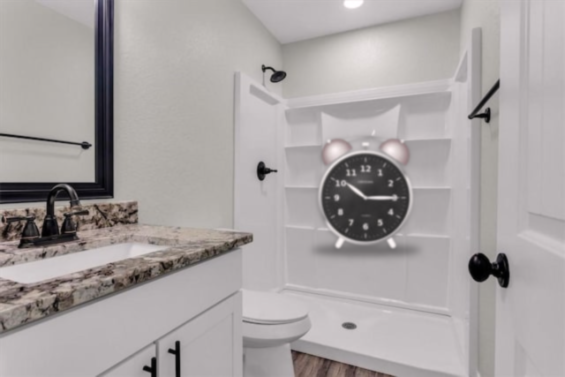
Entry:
10h15
